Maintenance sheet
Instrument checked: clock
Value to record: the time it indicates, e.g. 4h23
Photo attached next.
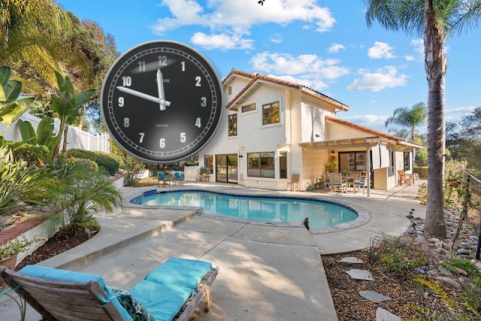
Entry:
11h48
